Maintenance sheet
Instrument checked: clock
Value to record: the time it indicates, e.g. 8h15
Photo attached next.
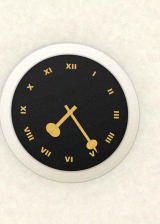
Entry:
7h24
